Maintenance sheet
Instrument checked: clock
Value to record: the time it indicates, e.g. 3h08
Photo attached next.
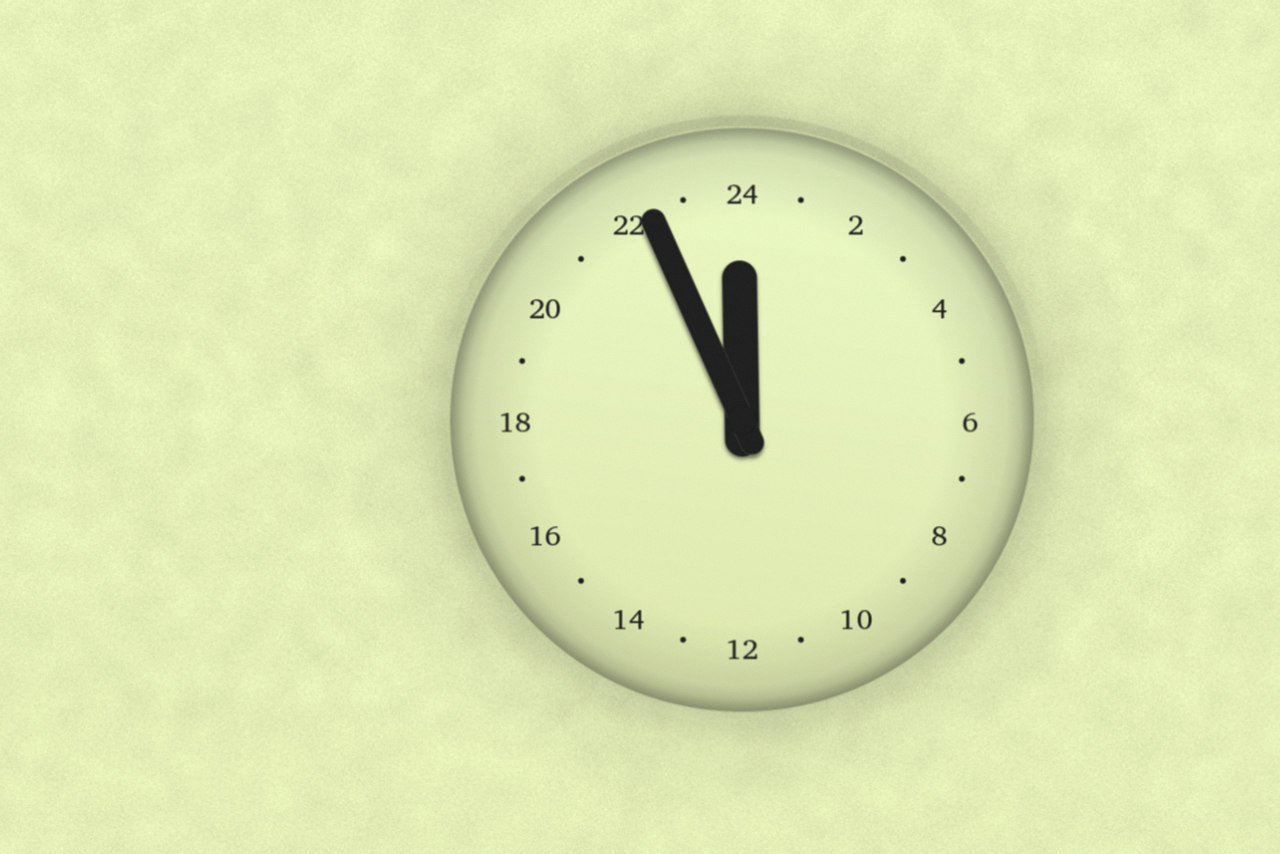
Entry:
23h56
